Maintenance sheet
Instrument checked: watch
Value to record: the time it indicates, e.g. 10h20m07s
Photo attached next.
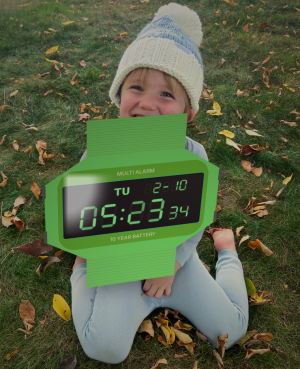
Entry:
5h23m34s
